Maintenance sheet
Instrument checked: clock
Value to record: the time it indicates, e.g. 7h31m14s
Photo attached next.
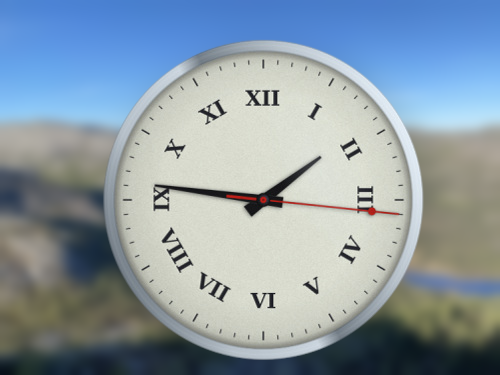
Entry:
1h46m16s
